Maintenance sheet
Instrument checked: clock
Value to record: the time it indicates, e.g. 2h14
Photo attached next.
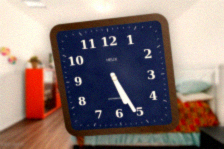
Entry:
5h26
